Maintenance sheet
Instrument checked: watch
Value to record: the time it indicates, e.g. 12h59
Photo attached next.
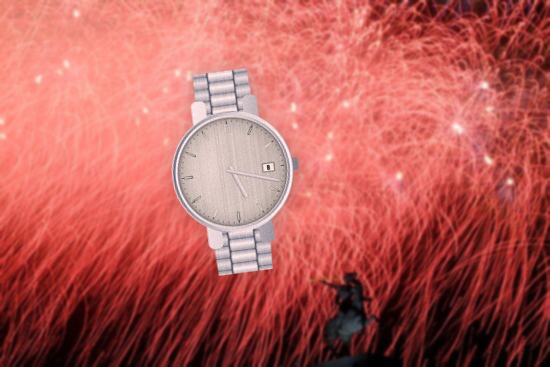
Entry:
5h18
